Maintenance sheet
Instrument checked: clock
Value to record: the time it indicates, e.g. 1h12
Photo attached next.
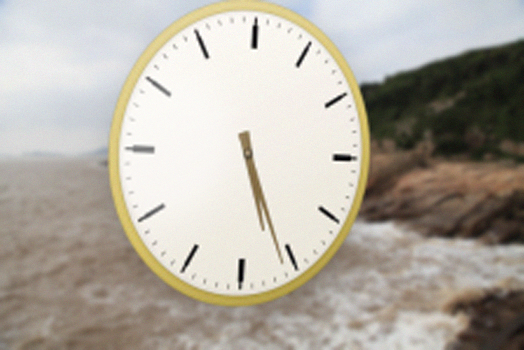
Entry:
5h26
